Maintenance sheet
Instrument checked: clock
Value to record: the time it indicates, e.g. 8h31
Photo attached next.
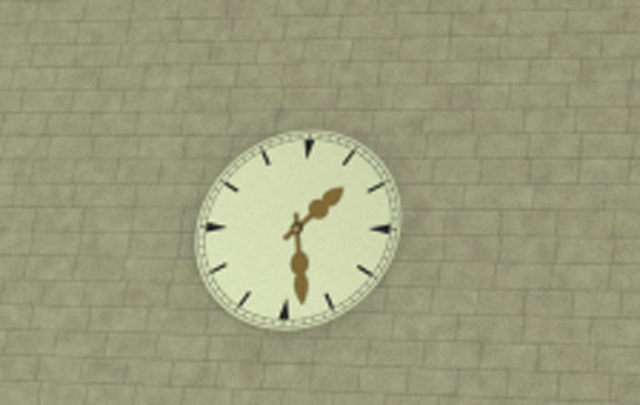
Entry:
1h28
